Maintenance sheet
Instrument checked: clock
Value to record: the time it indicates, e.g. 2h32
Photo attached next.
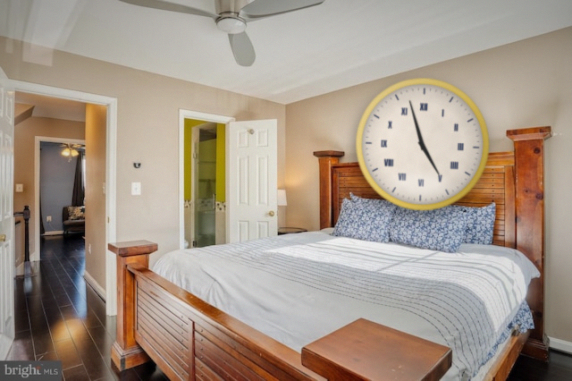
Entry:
4h57
